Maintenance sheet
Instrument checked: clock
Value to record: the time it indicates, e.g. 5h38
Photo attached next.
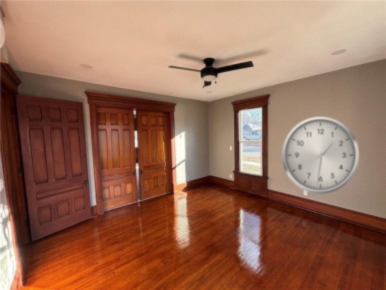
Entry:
1h31
